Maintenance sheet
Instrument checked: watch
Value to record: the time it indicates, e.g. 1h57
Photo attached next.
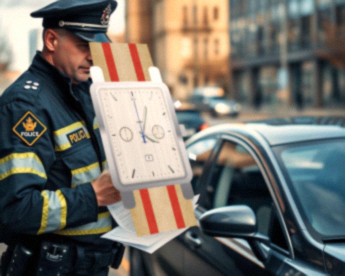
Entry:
4h04
